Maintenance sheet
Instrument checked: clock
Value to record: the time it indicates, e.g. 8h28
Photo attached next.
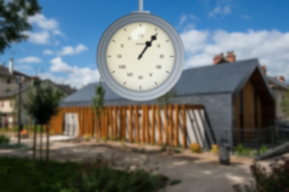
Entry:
1h06
